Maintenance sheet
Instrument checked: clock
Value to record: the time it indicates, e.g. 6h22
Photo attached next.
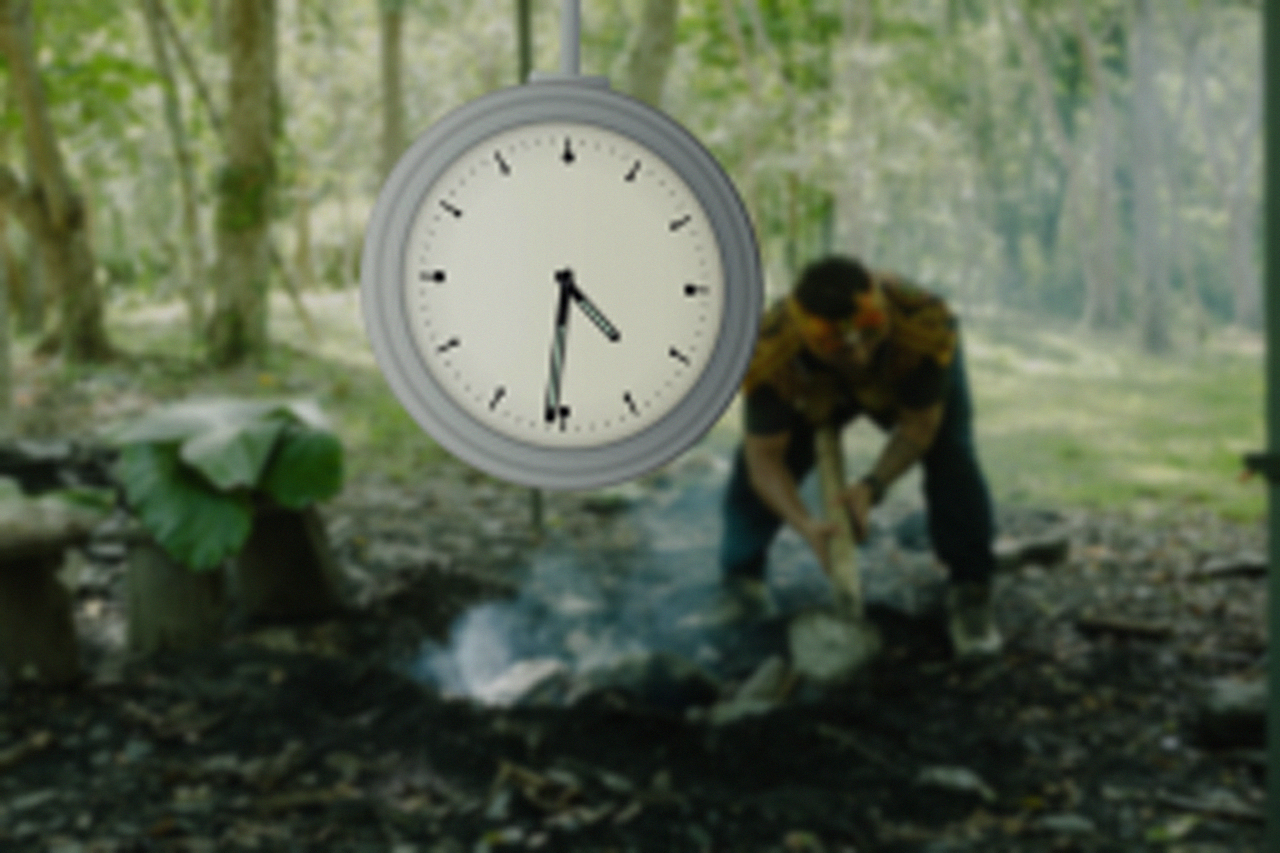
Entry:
4h31
